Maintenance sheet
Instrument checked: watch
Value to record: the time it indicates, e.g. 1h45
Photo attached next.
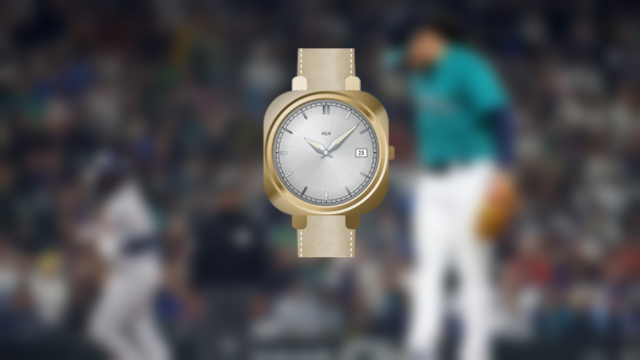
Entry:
10h08
